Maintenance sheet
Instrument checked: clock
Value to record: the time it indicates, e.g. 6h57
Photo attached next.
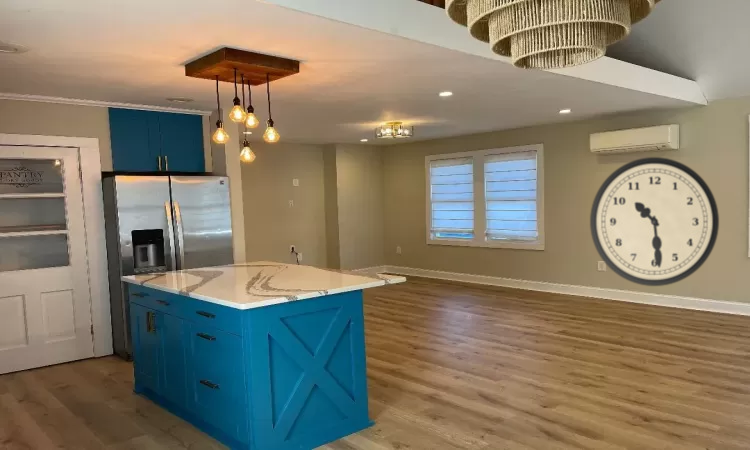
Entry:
10h29
